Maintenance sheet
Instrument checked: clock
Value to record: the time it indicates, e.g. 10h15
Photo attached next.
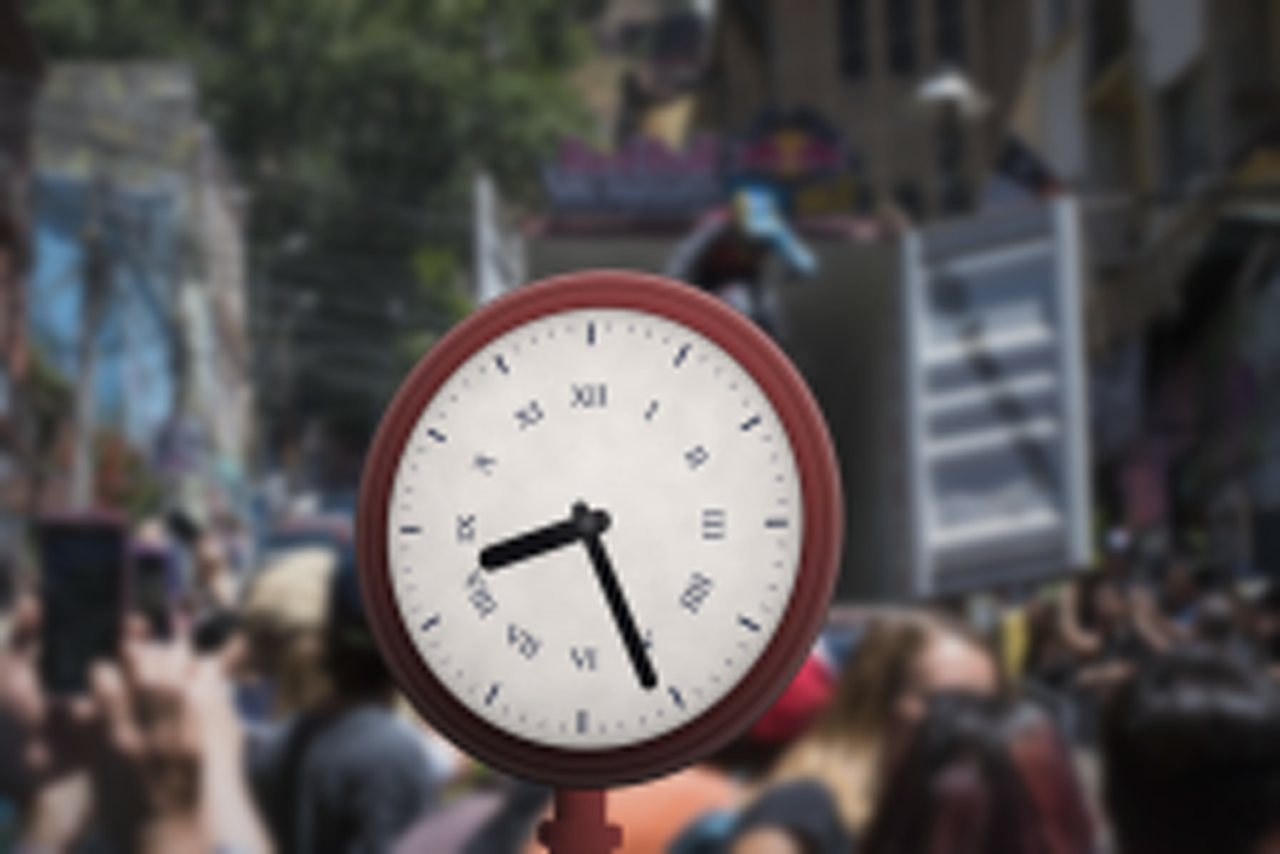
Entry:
8h26
